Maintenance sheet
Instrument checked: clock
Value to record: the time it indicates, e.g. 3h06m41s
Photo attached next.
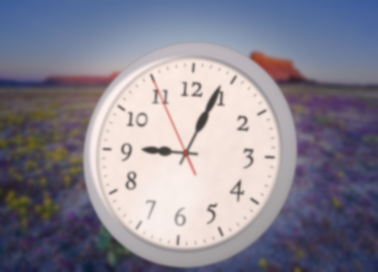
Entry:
9h03m55s
